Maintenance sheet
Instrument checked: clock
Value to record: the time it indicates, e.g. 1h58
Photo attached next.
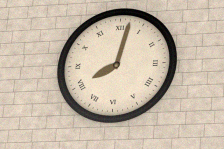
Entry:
8h02
